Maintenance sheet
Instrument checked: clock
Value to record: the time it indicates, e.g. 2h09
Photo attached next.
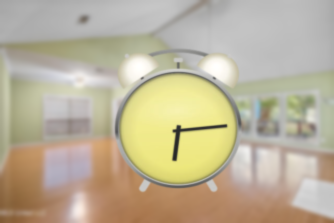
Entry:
6h14
